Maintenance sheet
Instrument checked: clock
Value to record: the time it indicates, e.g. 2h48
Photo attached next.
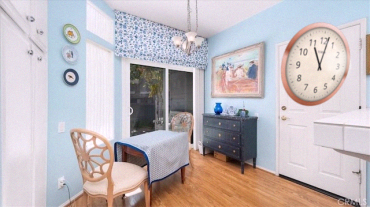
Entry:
11h02
